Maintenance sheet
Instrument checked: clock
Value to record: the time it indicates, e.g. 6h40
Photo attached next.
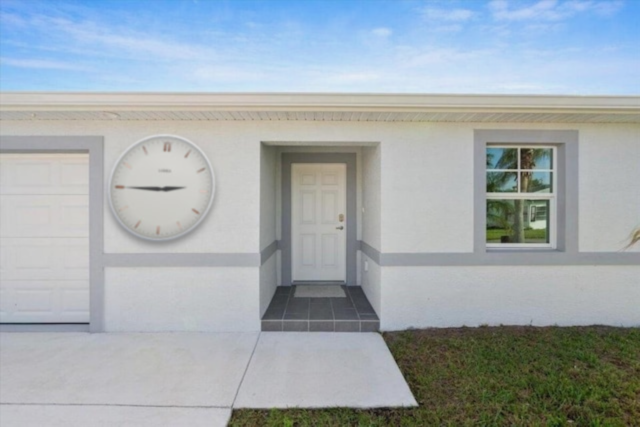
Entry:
2h45
